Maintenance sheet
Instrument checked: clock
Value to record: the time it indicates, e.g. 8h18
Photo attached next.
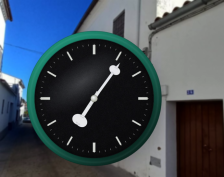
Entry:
7h06
